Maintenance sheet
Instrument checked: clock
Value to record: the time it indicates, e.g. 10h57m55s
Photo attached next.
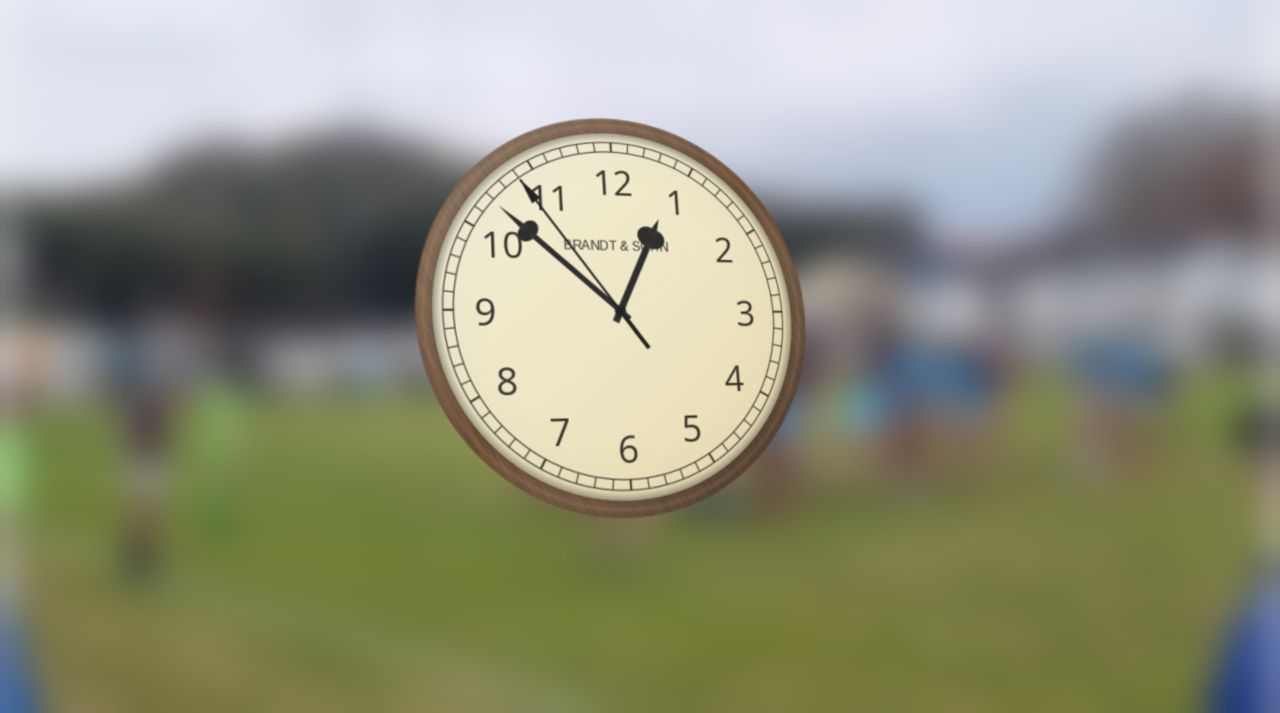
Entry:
12h51m54s
